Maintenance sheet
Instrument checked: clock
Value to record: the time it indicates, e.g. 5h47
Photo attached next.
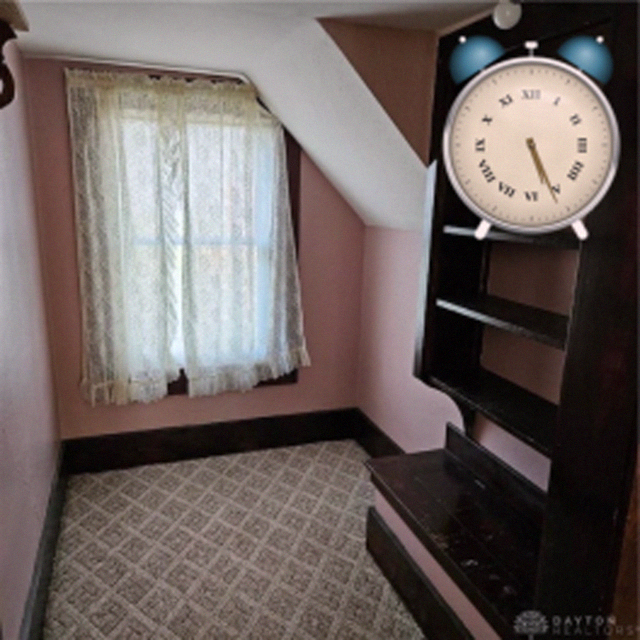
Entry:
5h26
